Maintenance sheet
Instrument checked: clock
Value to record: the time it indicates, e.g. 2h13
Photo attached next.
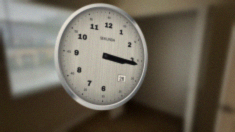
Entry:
3h16
